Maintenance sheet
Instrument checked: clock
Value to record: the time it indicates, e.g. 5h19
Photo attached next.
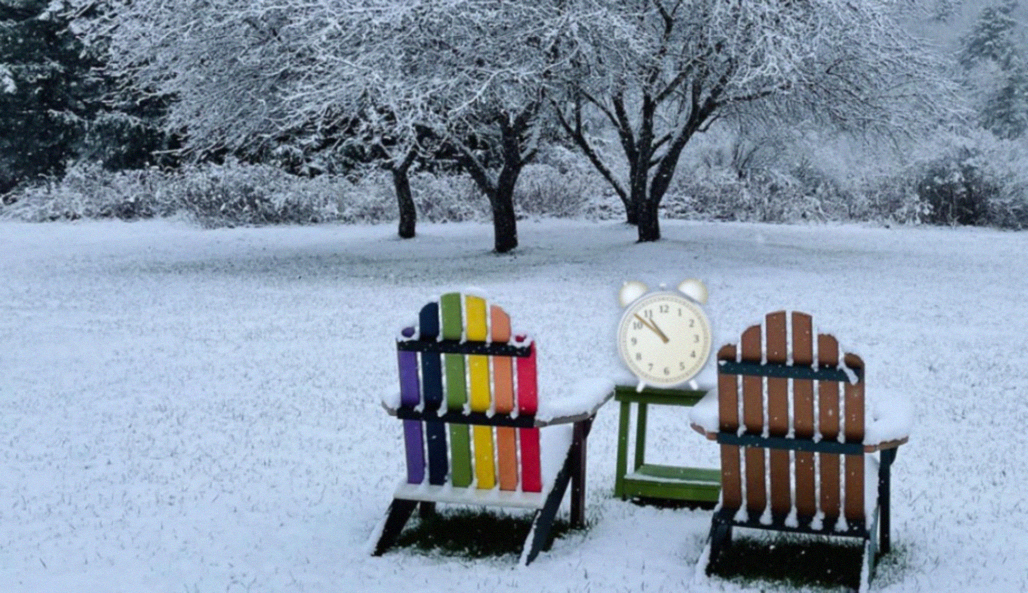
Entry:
10h52
